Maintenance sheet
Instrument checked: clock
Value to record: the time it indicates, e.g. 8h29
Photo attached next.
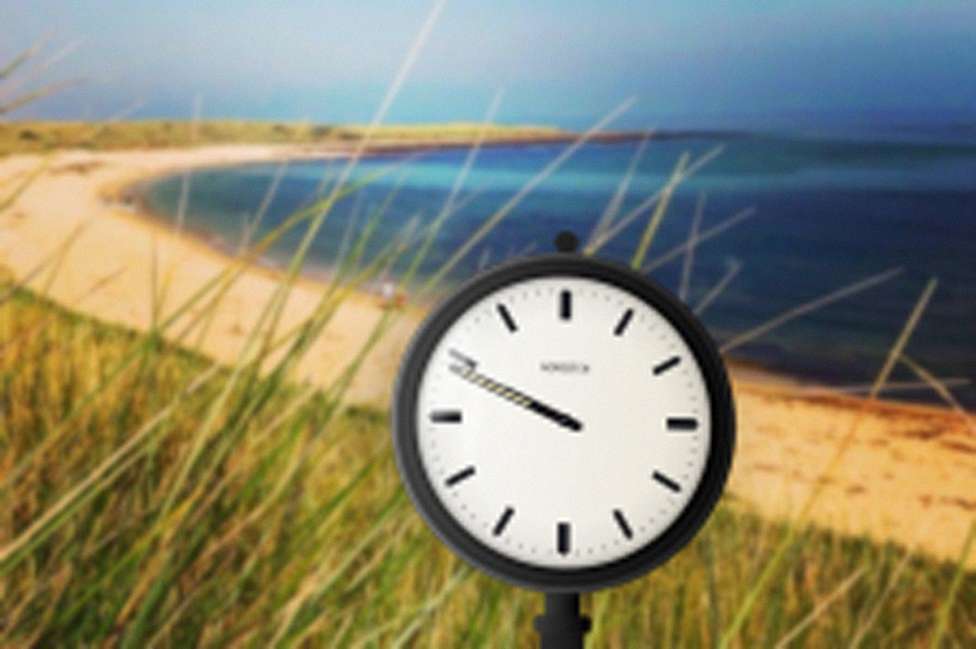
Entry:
9h49
